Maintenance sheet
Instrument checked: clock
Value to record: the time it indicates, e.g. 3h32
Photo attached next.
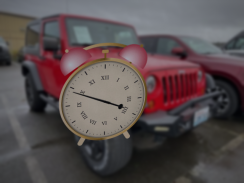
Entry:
3h49
